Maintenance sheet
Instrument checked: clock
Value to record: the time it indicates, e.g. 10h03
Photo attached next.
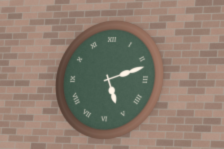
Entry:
5h12
